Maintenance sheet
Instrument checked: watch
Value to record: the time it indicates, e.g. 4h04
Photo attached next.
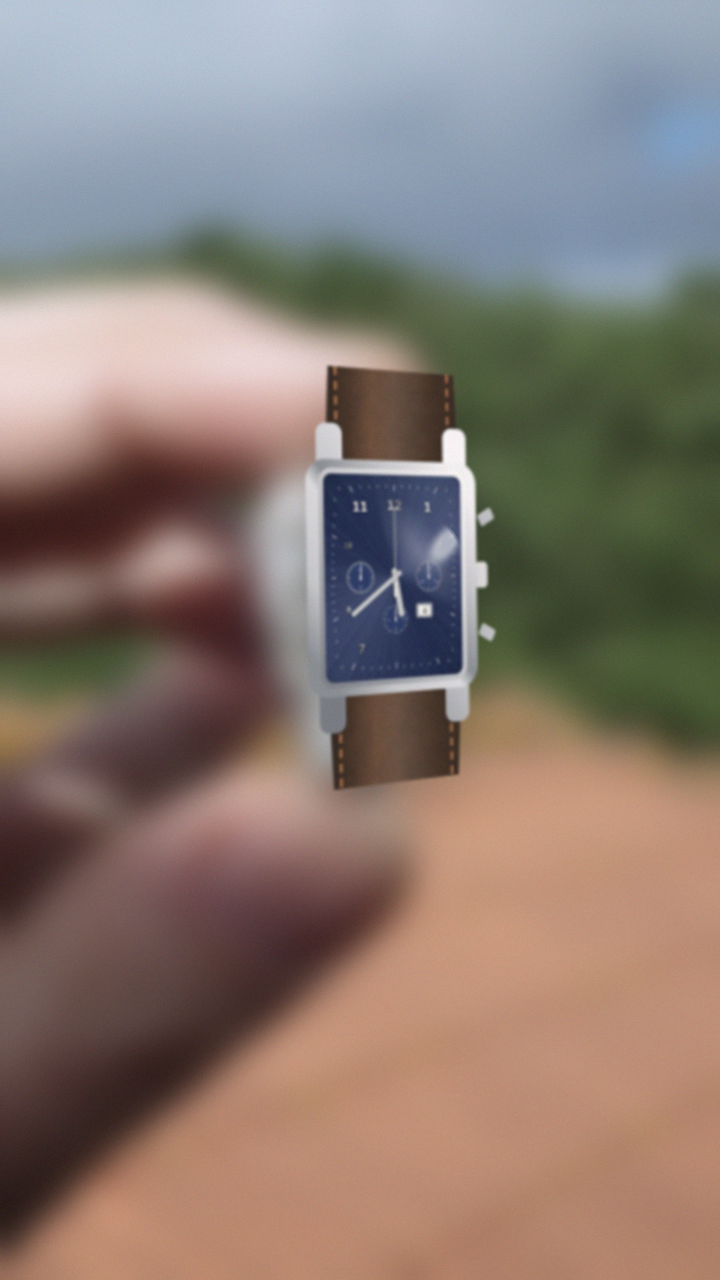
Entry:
5h39
